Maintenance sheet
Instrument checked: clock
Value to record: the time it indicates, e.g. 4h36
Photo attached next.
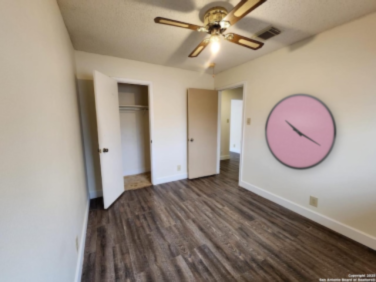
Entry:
10h20
